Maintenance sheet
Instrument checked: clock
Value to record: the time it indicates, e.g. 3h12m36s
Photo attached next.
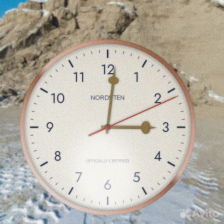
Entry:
3h01m11s
